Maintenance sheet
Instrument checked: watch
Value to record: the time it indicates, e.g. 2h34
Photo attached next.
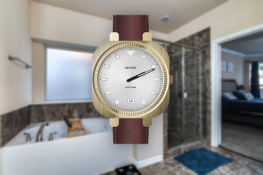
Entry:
2h11
